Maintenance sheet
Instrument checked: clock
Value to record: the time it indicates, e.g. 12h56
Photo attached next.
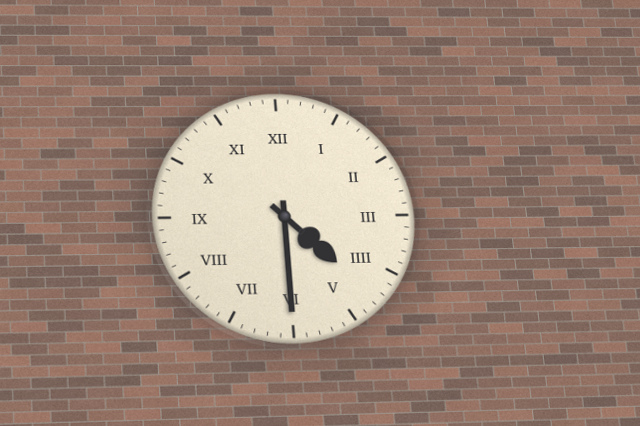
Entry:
4h30
